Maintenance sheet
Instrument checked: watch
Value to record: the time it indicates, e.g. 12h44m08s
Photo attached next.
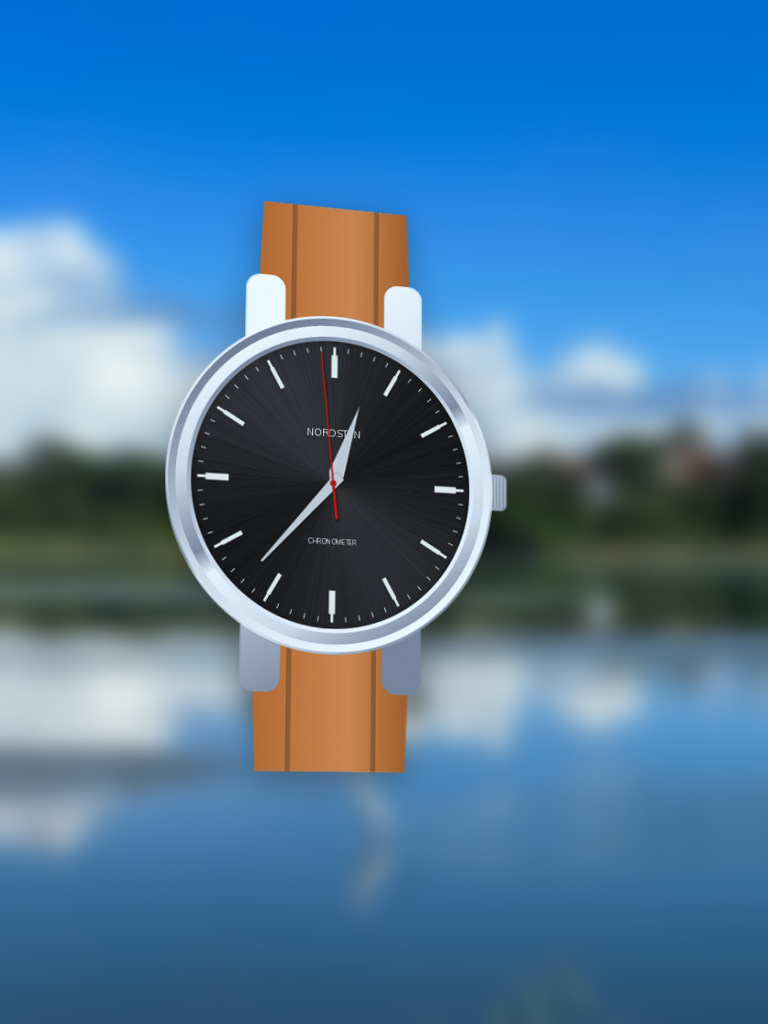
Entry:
12h36m59s
